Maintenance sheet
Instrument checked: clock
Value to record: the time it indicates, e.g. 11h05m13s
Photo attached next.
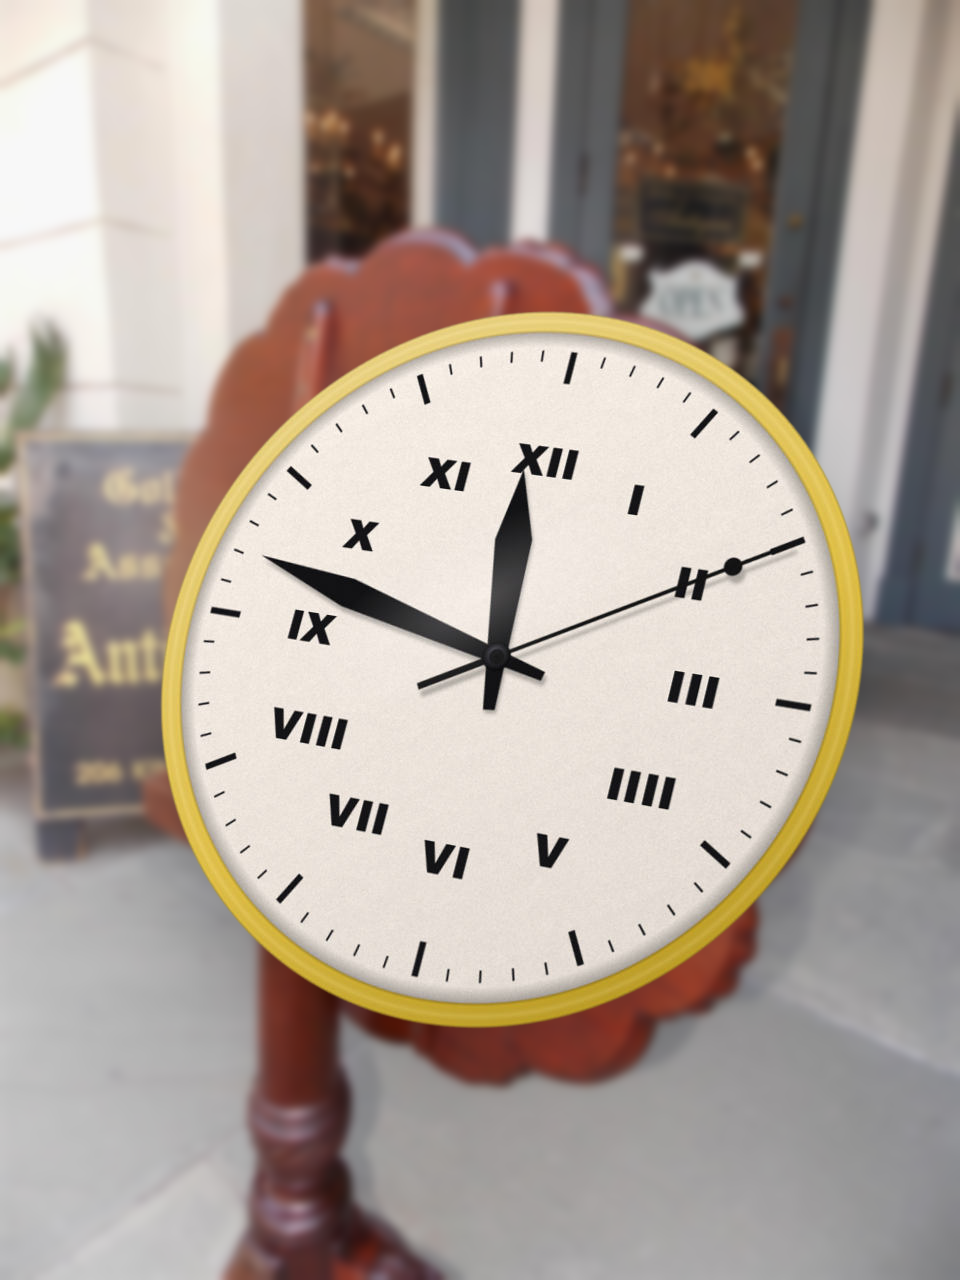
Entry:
11h47m10s
